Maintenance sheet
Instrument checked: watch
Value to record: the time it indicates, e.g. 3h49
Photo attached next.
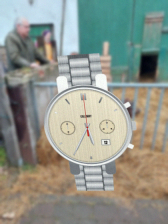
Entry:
5h35
